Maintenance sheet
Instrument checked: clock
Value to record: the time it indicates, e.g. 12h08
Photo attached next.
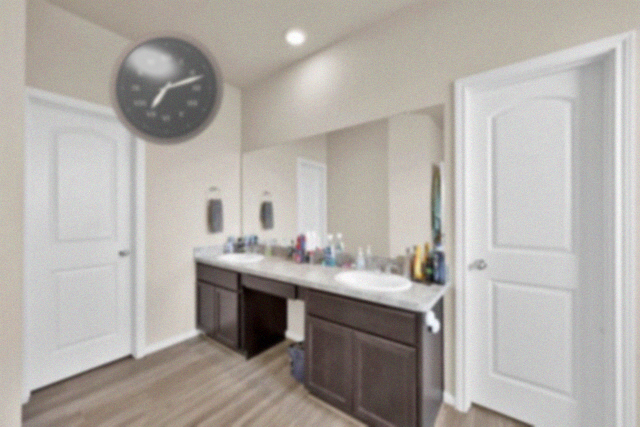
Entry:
7h12
